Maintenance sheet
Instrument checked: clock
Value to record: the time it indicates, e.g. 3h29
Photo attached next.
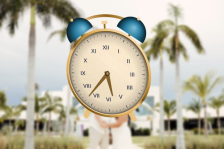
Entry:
5h37
